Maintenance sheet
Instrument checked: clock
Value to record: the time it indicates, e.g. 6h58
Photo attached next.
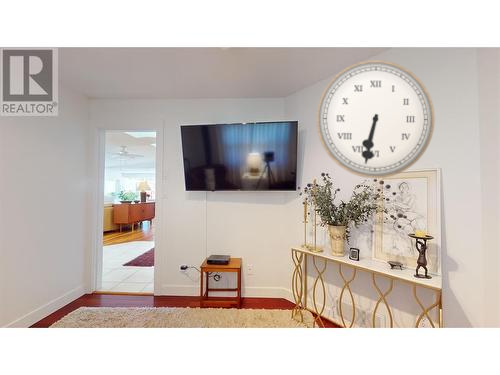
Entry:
6h32
